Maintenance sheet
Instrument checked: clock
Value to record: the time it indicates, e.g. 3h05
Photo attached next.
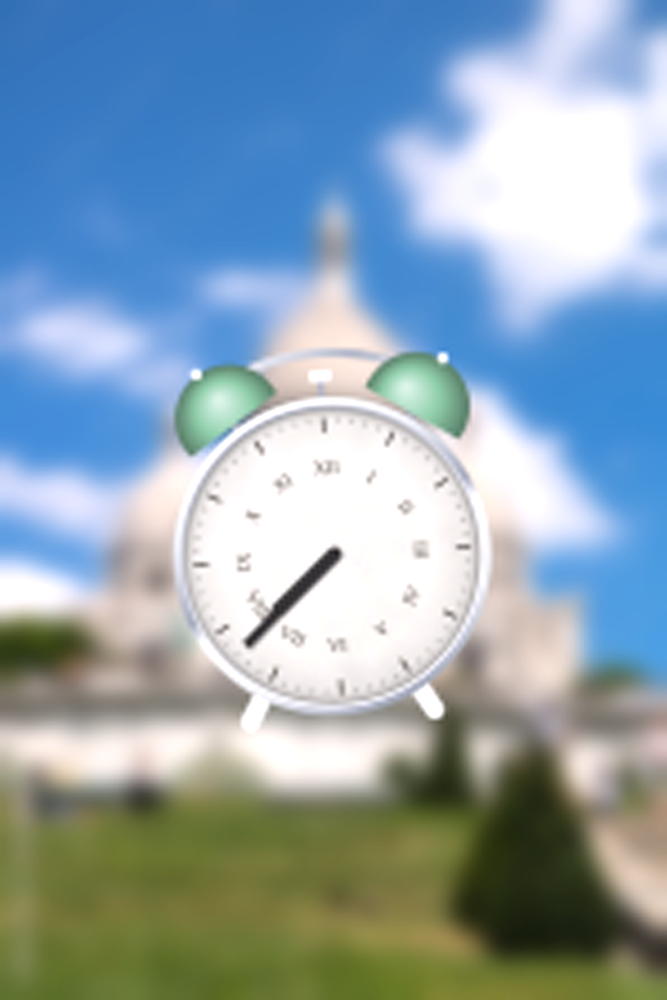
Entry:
7h38
